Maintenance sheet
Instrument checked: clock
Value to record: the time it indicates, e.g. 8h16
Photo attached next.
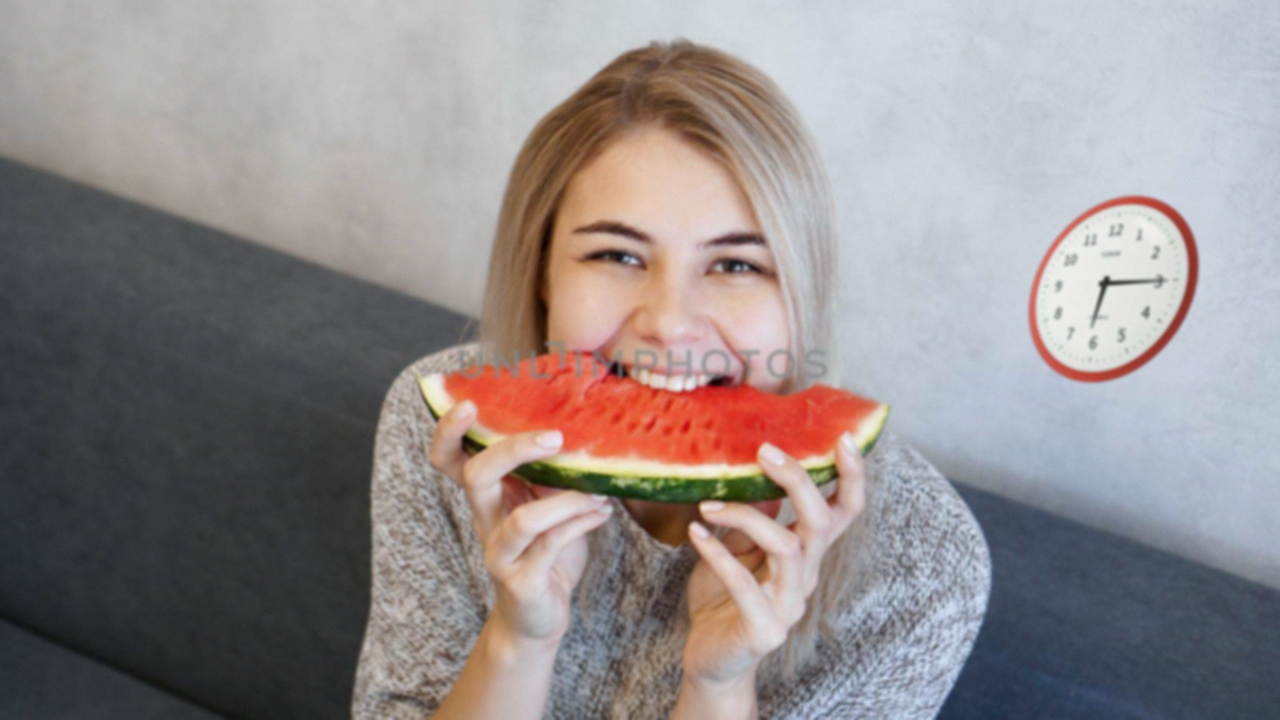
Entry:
6h15
